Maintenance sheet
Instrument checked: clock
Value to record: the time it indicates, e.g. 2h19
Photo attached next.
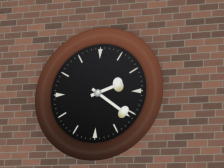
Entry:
2h21
